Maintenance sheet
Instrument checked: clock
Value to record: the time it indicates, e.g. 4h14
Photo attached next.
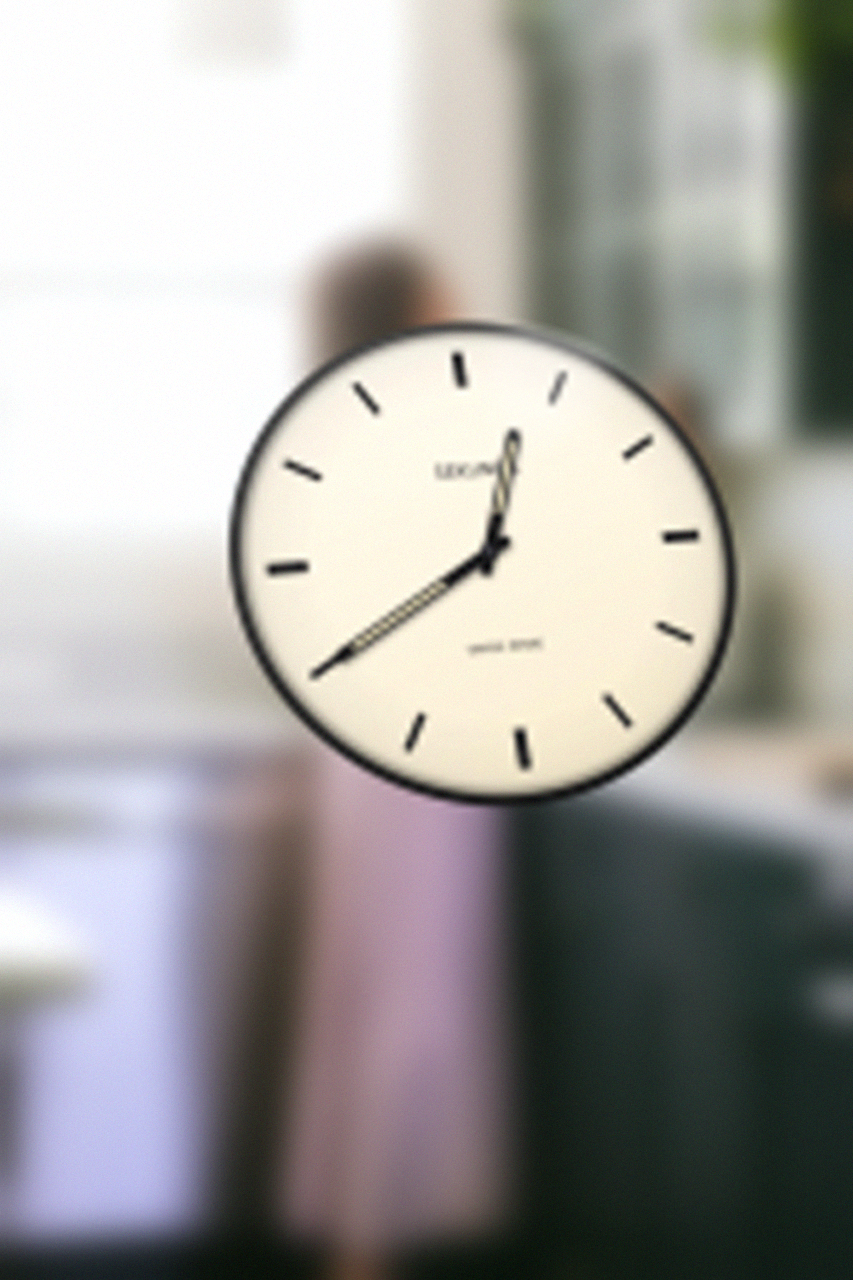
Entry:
12h40
